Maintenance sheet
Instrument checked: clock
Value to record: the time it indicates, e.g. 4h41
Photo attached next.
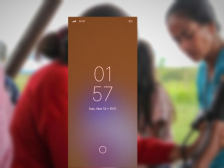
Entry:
1h57
